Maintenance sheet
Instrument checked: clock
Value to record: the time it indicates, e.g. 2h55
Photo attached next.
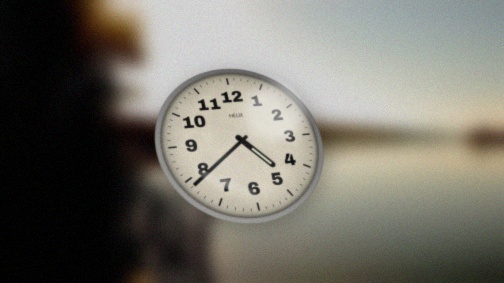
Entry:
4h39
